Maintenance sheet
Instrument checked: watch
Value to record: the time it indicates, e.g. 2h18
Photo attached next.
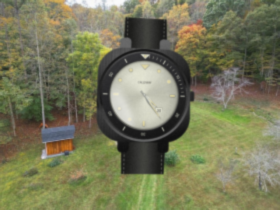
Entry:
4h24
